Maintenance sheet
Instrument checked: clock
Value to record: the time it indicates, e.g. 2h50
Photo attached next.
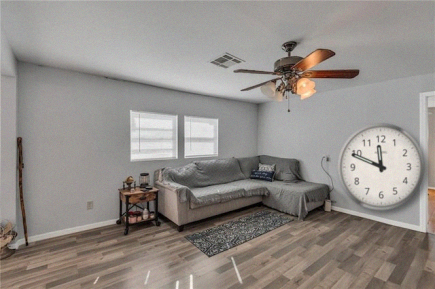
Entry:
11h49
